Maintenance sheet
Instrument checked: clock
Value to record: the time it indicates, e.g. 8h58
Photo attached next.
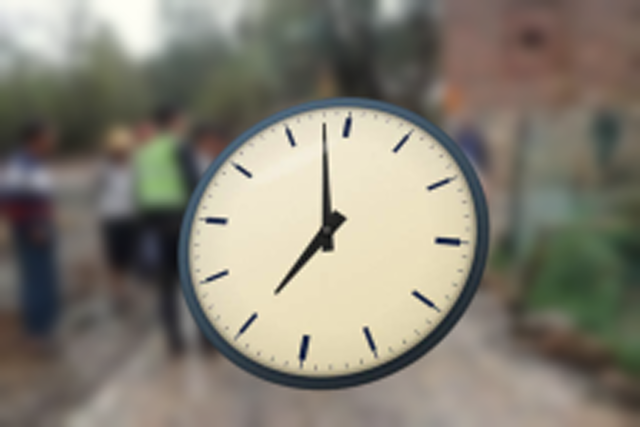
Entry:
6h58
